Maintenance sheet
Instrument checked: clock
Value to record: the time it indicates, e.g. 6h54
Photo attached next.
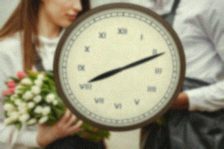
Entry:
8h11
